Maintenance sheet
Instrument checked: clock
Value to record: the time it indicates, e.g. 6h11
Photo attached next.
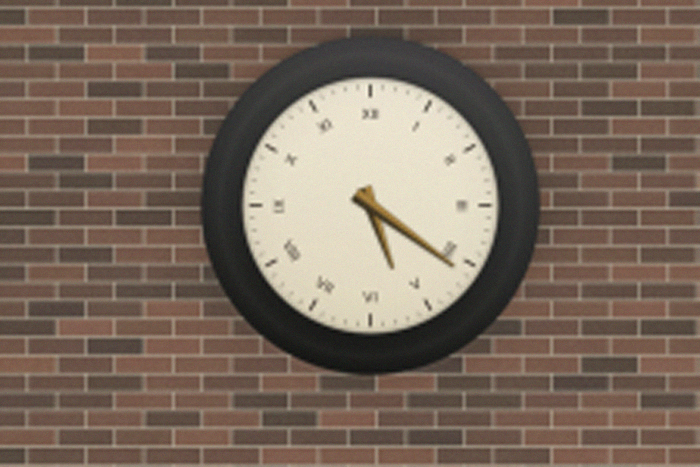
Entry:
5h21
